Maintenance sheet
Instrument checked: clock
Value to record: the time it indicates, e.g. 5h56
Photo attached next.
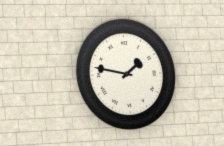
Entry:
1h47
